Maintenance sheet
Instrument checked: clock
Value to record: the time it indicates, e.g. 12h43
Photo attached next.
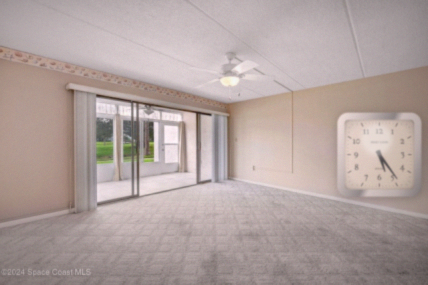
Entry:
5h24
